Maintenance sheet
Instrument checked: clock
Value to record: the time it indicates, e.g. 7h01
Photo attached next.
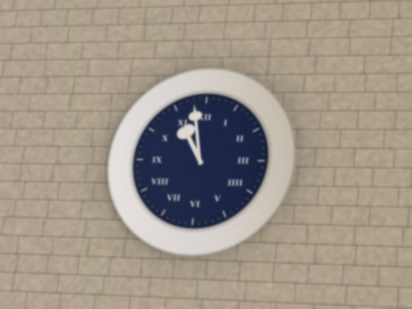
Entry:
10h58
